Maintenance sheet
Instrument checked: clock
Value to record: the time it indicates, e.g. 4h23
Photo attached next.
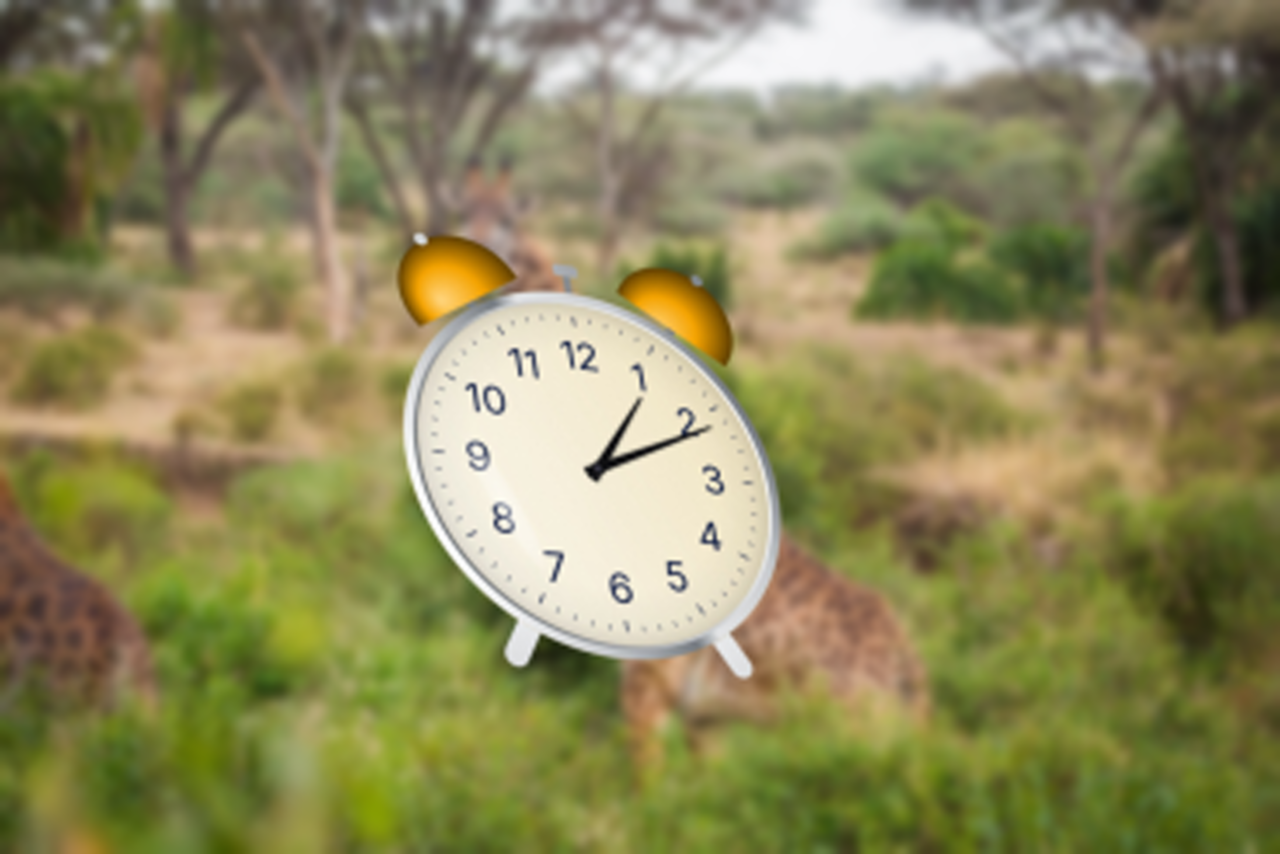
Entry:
1h11
